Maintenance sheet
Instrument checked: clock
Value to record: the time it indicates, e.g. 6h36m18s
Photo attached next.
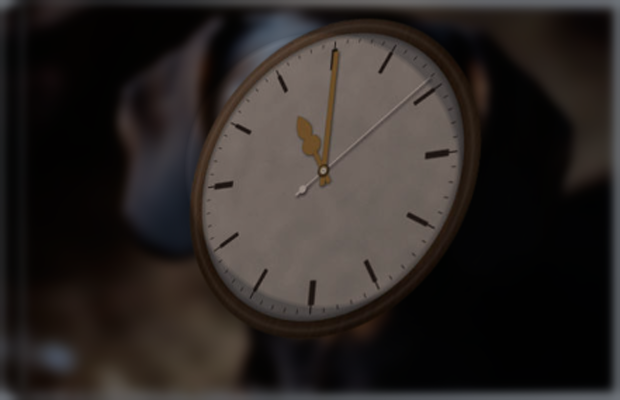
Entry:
11h00m09s
